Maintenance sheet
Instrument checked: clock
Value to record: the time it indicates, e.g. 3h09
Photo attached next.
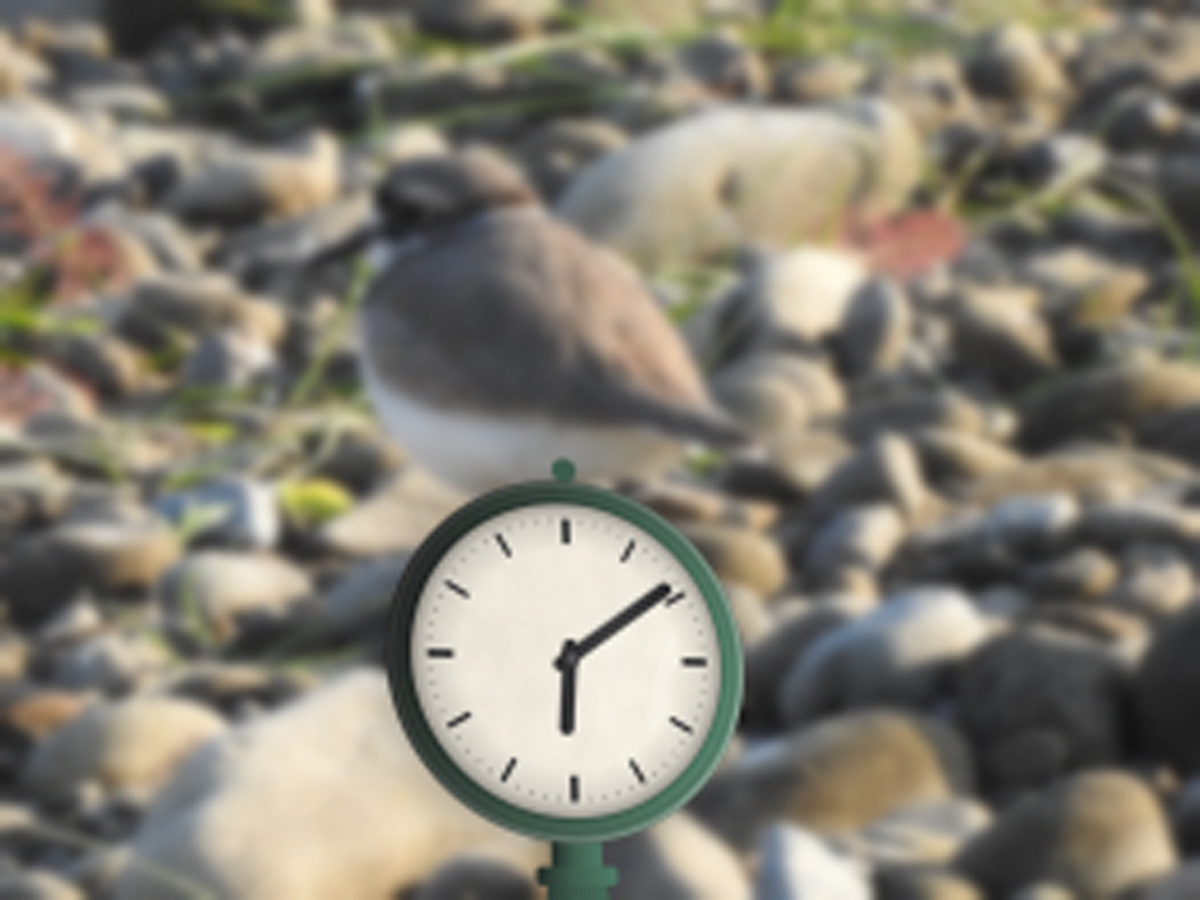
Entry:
6h09
